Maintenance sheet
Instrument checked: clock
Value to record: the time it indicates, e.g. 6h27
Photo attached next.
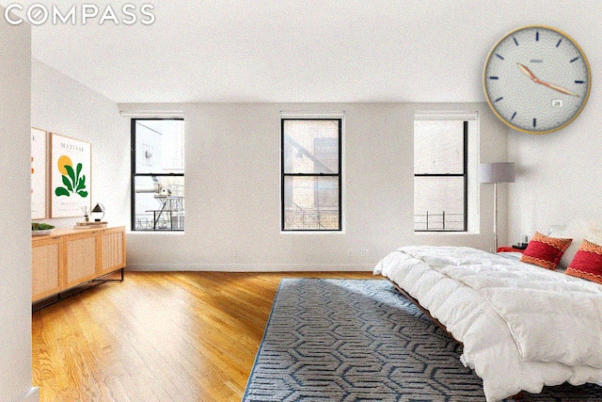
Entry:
10h18
